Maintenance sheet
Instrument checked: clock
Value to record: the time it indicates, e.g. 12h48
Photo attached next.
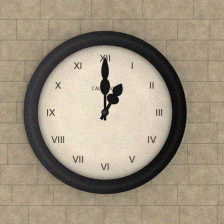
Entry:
1h00
